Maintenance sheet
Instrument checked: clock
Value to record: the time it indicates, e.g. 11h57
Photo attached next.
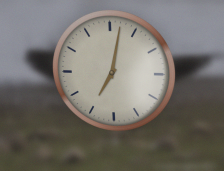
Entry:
7h02
